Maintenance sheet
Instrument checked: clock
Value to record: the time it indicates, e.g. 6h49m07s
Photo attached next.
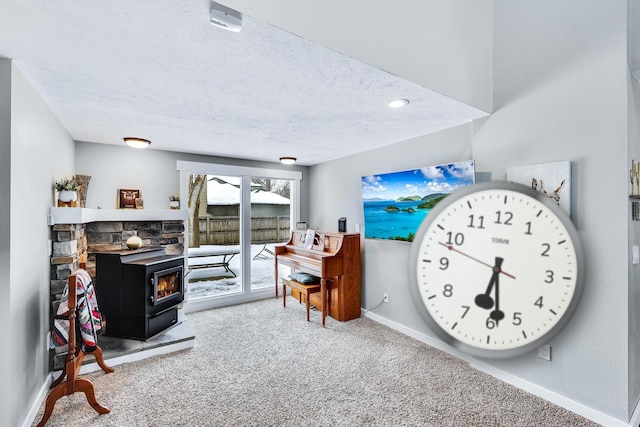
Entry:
6h28m48s
